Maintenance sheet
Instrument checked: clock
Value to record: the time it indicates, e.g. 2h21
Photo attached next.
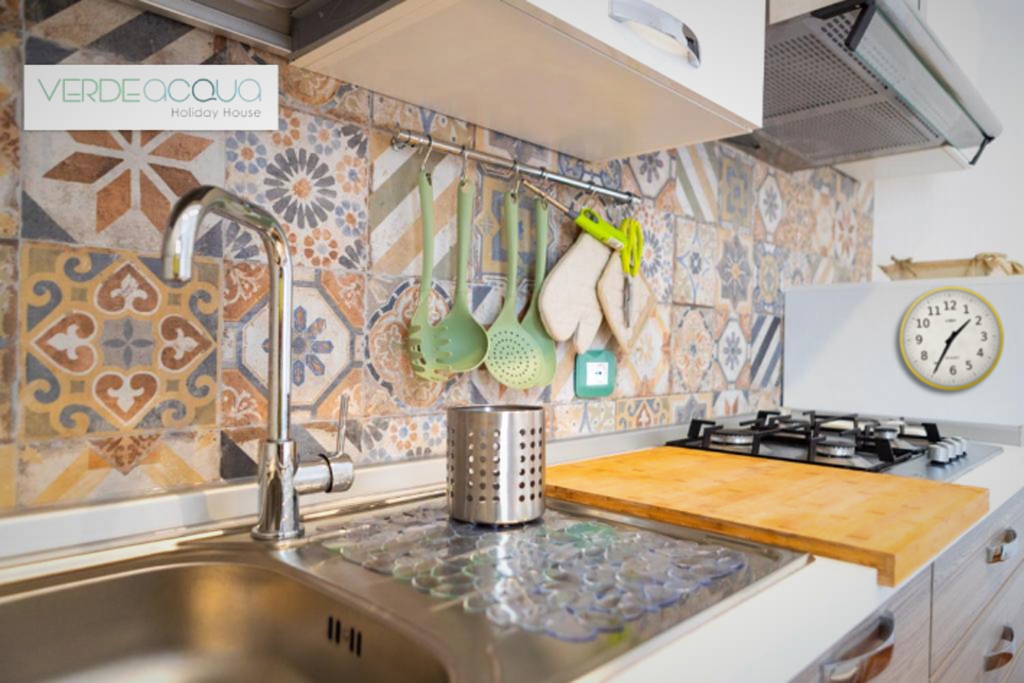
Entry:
1h35
